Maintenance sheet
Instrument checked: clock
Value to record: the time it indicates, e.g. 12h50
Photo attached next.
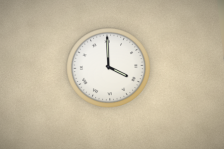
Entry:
4h00
